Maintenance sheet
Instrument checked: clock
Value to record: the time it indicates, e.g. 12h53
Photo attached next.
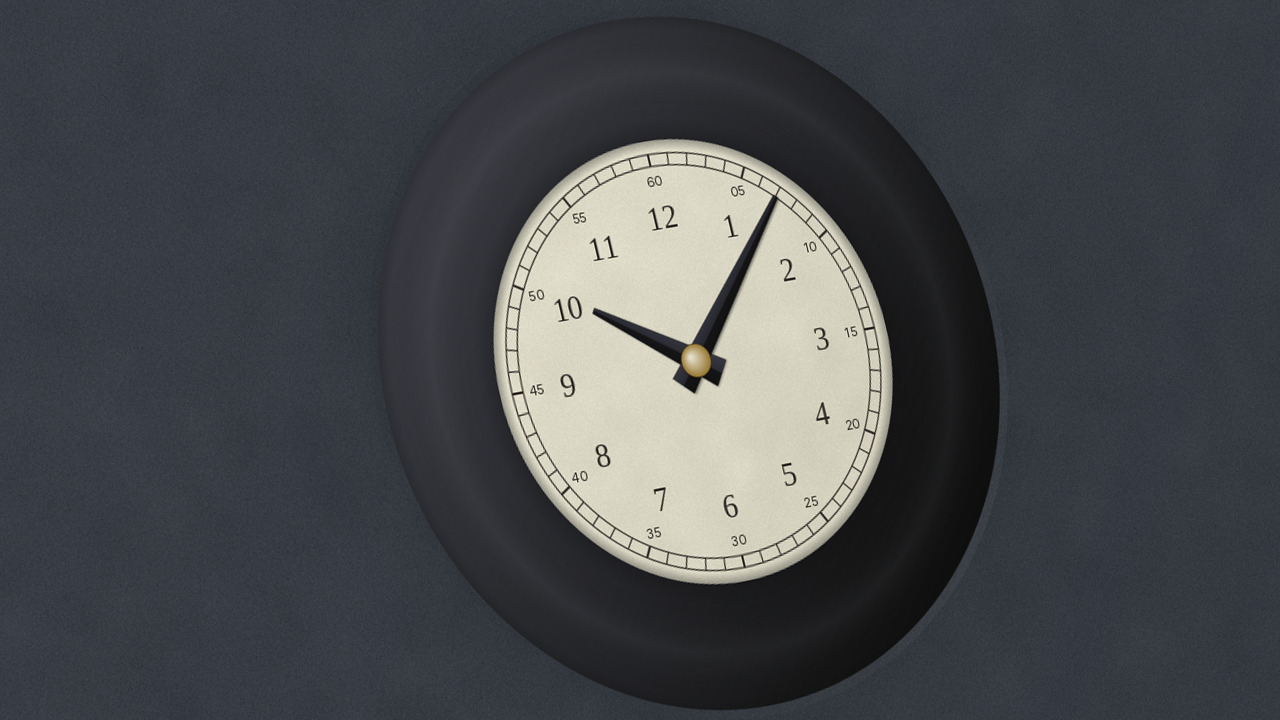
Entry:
10h07
